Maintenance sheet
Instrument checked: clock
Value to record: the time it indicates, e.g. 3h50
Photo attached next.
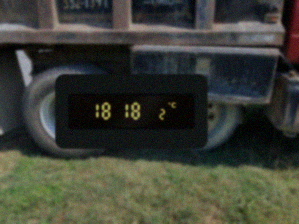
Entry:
18h18
